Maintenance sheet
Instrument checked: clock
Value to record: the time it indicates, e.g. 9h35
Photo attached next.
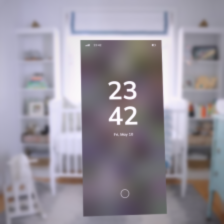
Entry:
23h42
